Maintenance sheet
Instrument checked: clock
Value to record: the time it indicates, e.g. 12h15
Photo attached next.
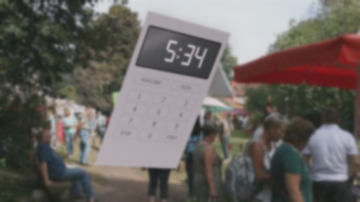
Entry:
5h34
